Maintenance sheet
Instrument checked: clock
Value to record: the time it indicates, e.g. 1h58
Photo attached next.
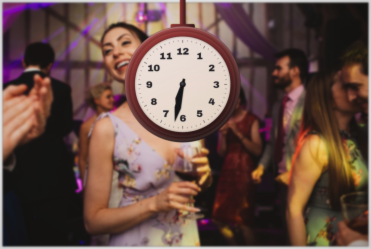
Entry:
6h32
